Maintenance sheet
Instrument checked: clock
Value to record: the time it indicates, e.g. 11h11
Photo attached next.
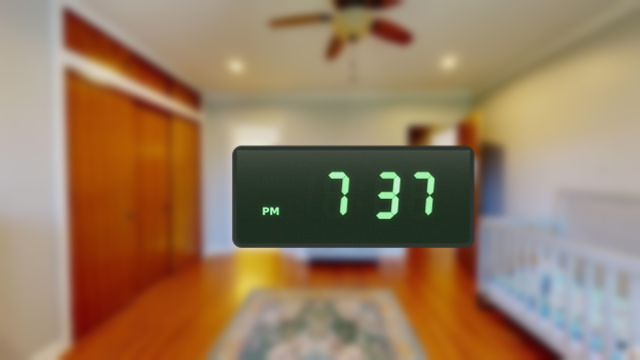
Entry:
7h37
